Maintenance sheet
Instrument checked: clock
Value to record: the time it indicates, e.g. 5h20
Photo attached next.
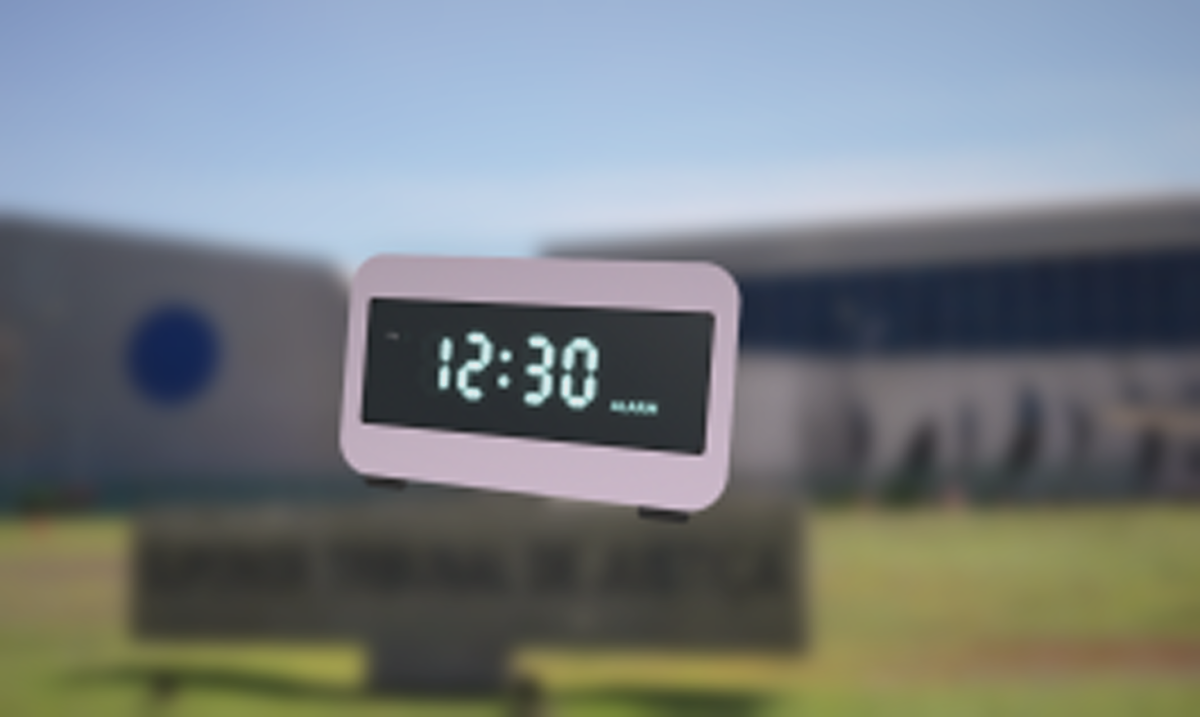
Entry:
12h30
